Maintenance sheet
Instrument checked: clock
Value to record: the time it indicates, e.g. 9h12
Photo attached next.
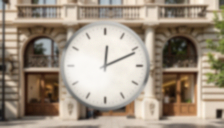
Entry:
12h11
